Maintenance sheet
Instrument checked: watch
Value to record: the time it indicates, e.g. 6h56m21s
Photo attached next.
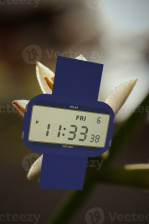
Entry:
11h33m38s
